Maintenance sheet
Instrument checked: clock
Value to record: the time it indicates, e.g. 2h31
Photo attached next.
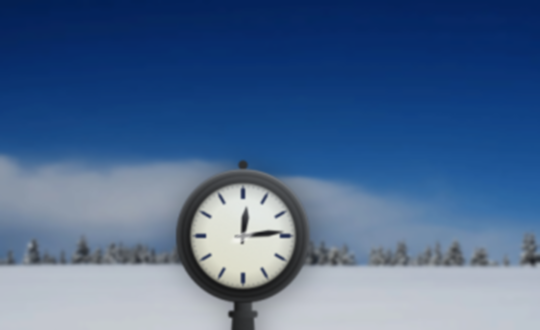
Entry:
12h14
